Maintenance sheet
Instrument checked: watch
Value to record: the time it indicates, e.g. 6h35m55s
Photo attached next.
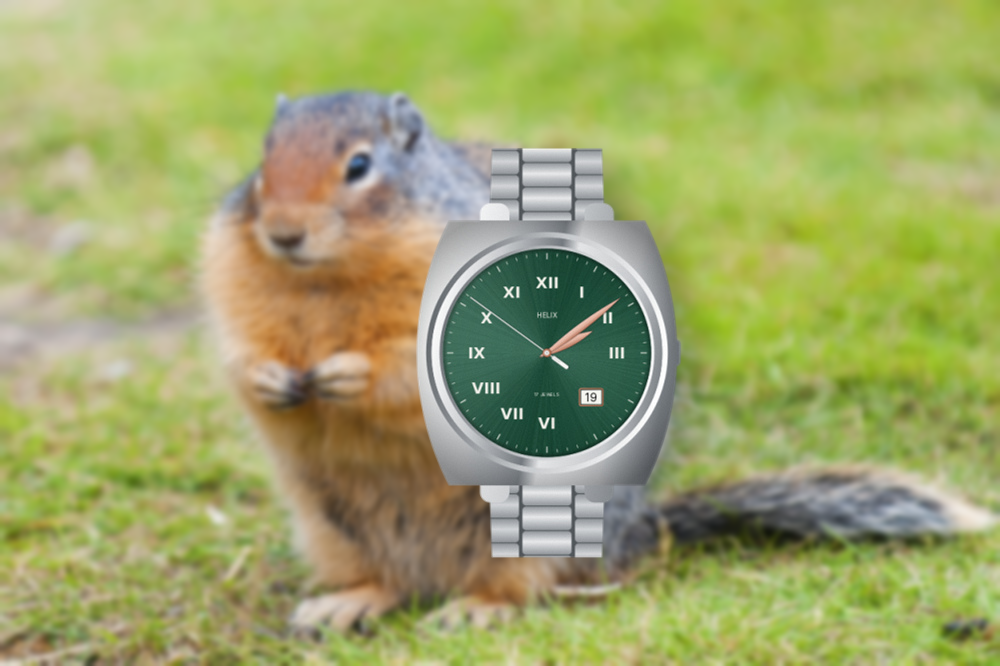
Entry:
2h08m51s
